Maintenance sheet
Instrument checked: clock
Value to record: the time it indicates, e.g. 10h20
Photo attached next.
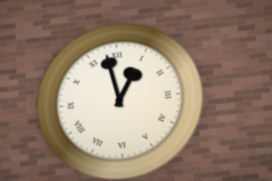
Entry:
12h58
